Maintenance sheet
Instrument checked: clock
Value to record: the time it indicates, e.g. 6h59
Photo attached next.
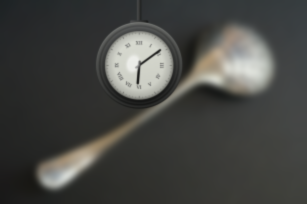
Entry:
6h09
